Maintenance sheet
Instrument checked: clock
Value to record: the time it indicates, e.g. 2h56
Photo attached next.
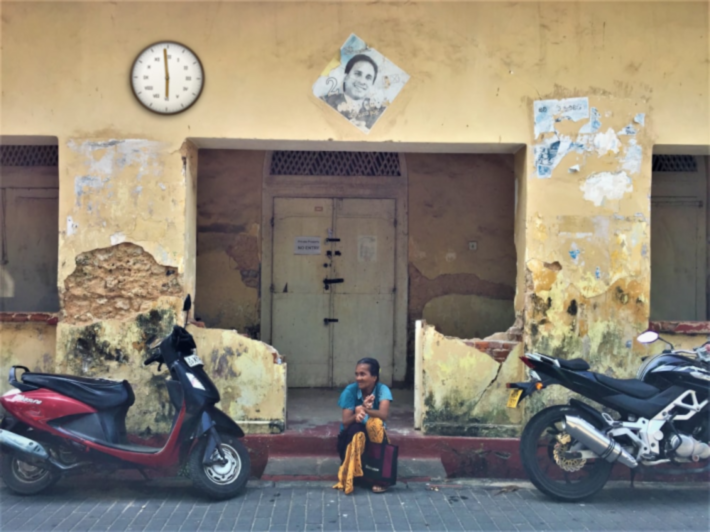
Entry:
5h59
